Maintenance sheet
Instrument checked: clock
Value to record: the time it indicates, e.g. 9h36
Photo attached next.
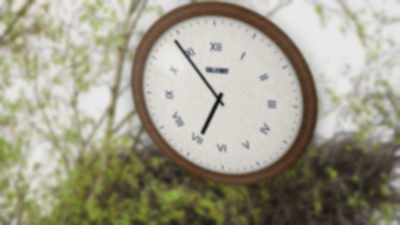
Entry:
6h54
